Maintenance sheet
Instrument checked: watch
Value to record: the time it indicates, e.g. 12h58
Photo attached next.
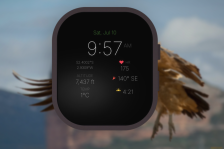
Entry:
9h57
